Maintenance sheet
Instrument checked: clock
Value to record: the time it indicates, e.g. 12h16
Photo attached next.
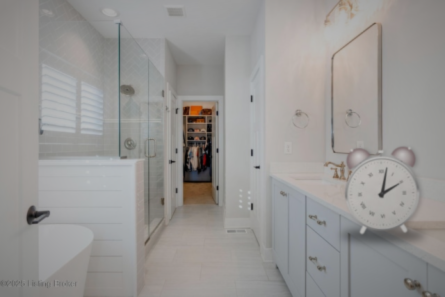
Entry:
2h02
